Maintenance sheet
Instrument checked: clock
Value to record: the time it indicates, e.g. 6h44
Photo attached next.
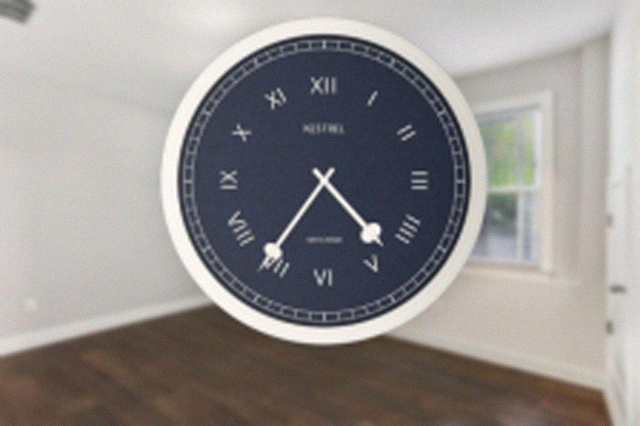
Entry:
4h36
